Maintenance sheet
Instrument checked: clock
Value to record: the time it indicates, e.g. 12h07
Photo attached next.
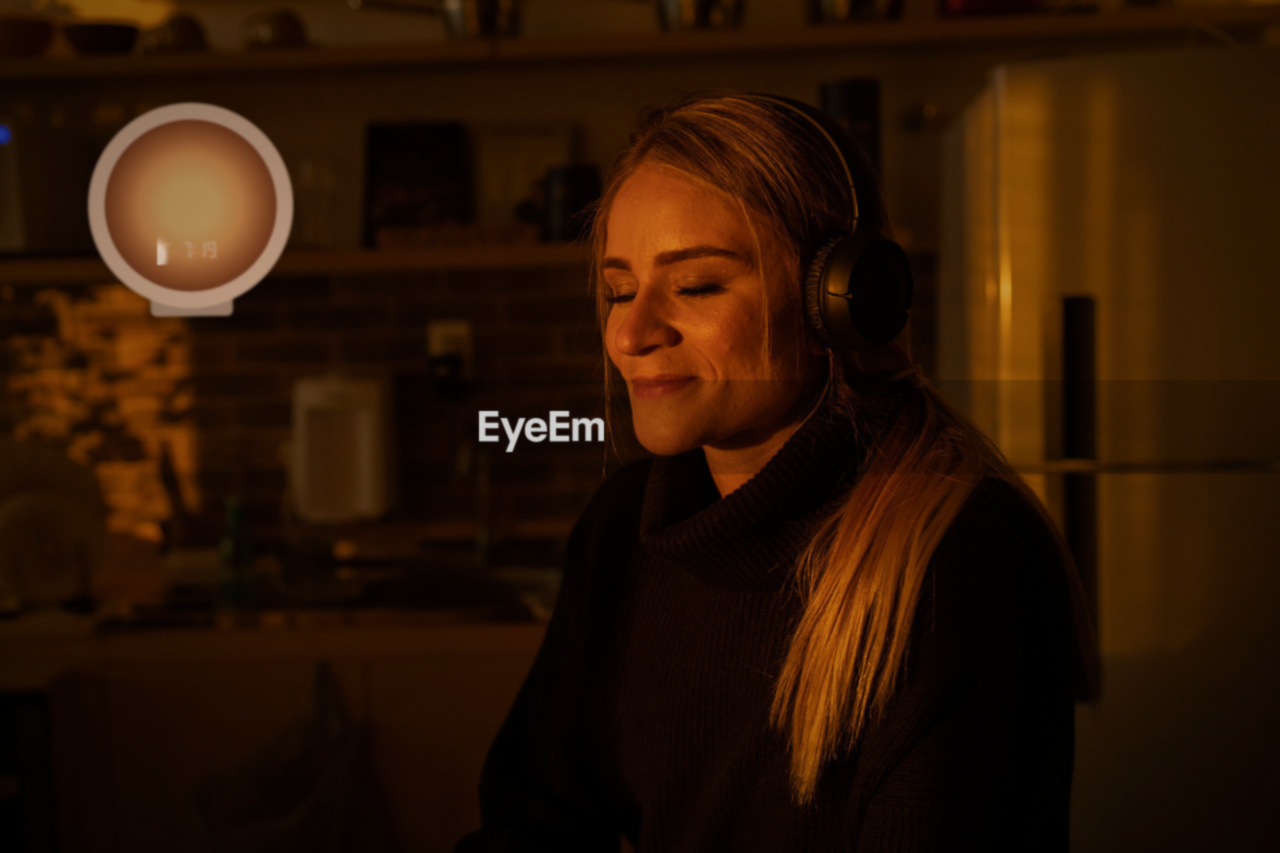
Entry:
7h19
